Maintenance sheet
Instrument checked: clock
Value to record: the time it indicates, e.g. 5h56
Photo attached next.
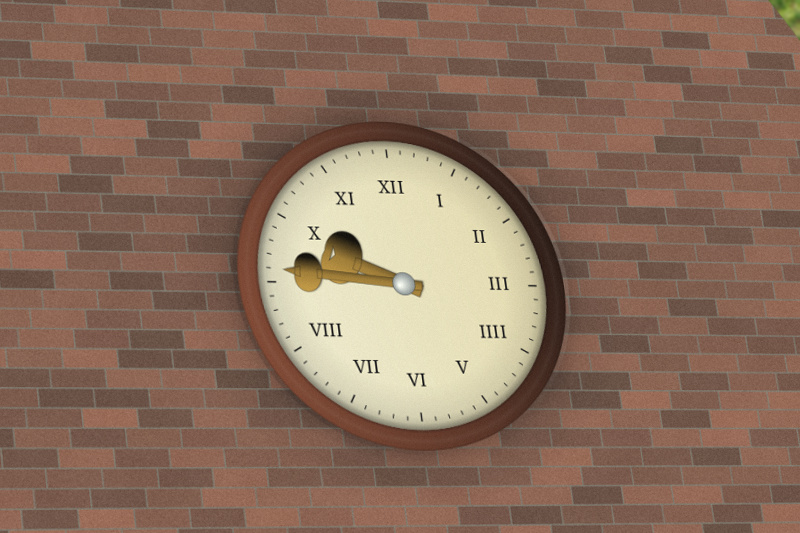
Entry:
9h46
